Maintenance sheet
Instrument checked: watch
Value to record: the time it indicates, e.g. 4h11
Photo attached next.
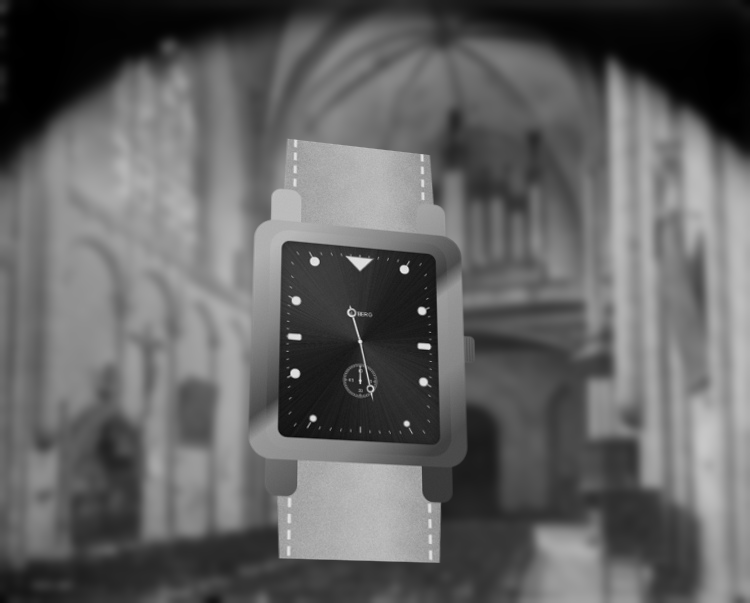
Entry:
11h28
